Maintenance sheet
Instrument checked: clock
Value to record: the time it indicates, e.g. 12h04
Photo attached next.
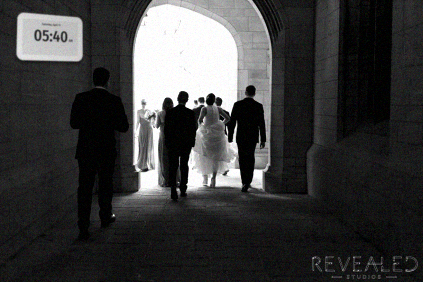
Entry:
5h40
